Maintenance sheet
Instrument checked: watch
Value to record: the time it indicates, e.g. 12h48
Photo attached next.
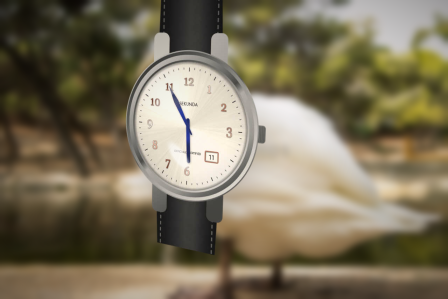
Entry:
5h55
